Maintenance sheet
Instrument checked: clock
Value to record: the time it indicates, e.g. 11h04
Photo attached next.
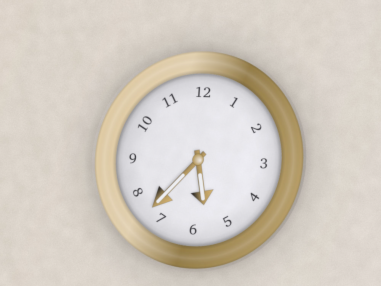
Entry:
5h37
